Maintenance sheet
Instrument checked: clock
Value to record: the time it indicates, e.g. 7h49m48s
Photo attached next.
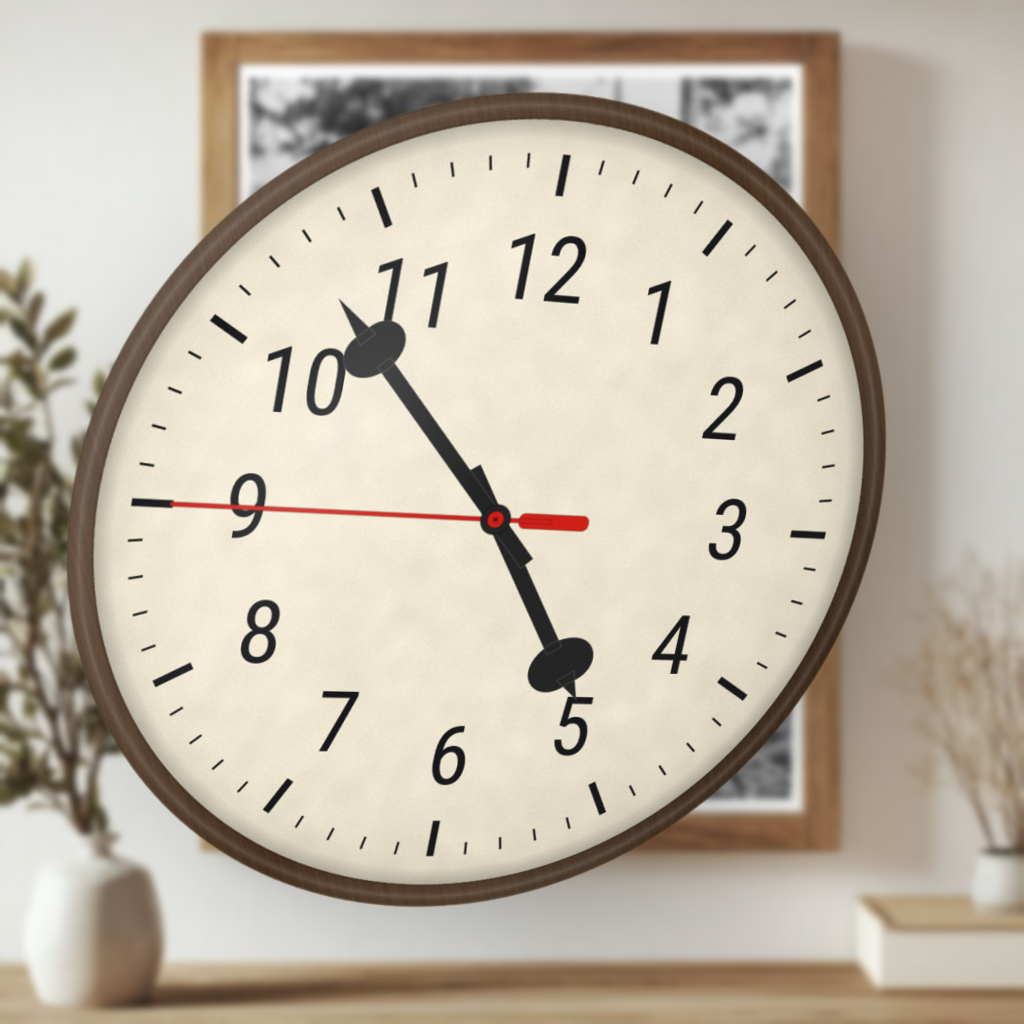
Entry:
4h52m45s
